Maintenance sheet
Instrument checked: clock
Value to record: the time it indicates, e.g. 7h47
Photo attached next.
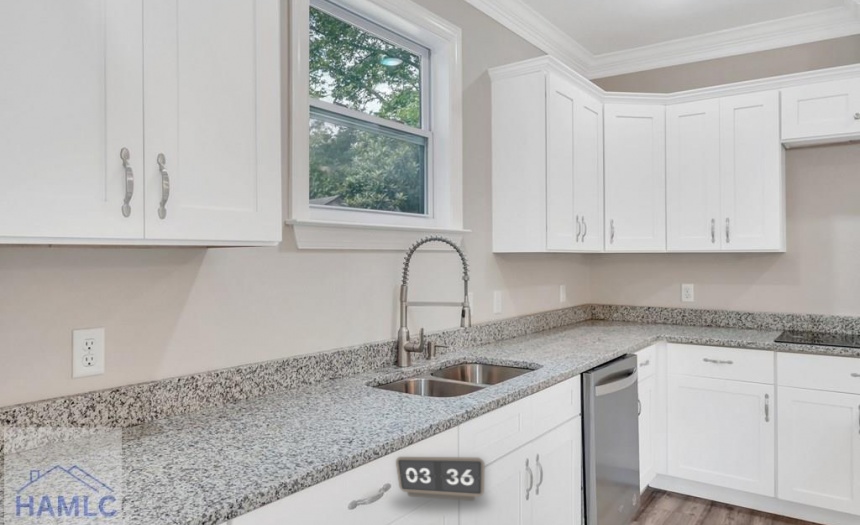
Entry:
3h36
